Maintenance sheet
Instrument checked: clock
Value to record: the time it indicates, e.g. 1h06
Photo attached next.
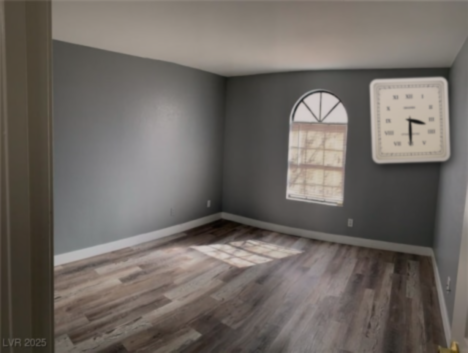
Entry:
3h30
